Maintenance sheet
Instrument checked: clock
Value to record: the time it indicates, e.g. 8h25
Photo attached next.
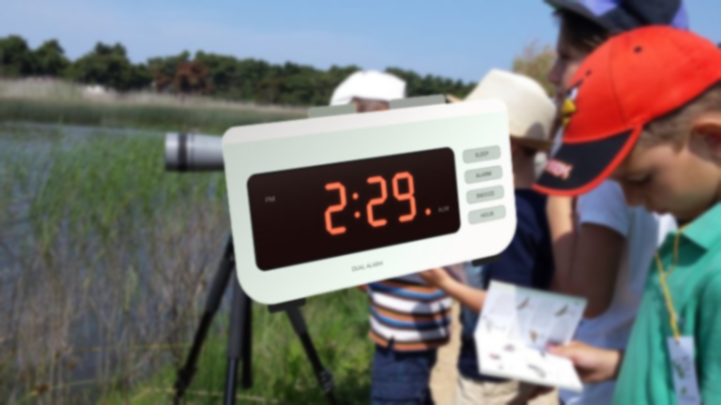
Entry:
2h29
